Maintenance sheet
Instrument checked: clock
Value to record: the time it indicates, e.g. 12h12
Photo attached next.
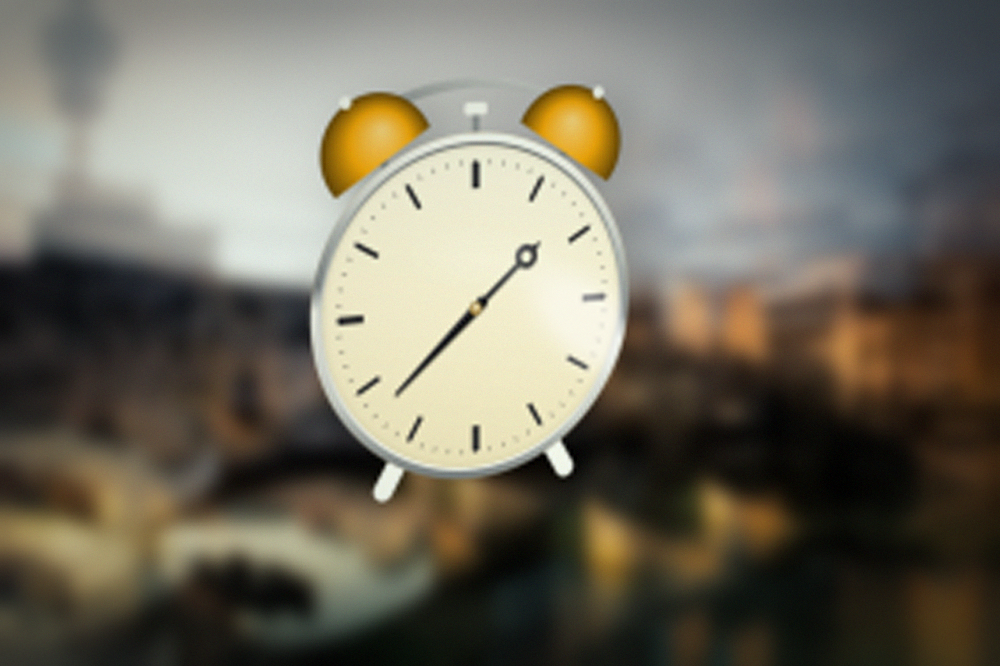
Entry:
1h38
